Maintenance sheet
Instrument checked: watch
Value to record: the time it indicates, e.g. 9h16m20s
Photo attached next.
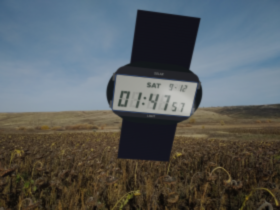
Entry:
1h47m57s
